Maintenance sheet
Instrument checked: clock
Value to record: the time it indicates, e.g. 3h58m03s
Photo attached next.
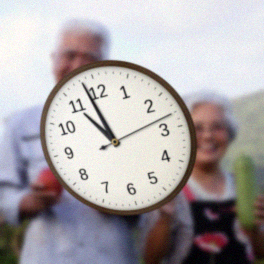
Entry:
10h58m13s
